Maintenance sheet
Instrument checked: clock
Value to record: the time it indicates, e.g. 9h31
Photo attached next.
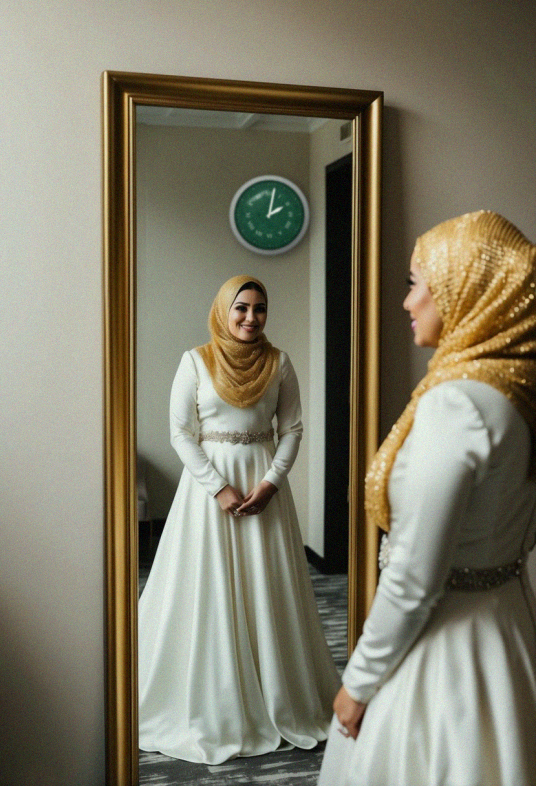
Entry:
2h02
